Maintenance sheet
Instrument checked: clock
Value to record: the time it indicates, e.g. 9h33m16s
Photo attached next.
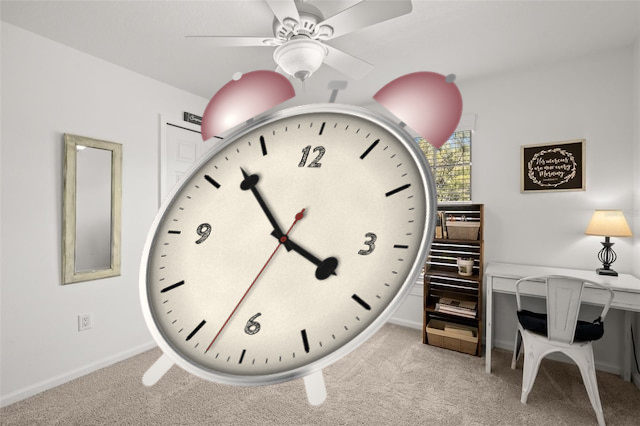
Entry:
3h52m33s
